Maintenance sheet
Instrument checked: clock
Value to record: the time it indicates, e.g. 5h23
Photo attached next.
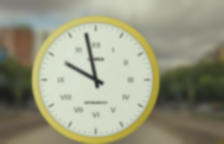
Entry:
9h58
